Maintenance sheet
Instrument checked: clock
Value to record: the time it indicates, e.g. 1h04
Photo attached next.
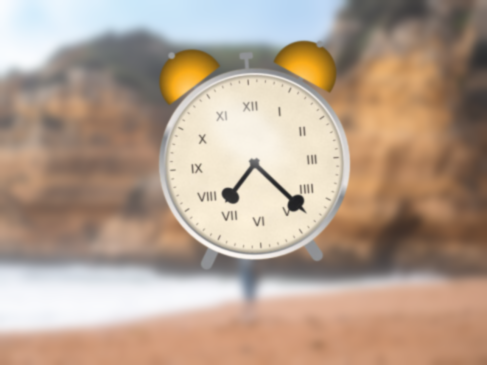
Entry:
7h23
